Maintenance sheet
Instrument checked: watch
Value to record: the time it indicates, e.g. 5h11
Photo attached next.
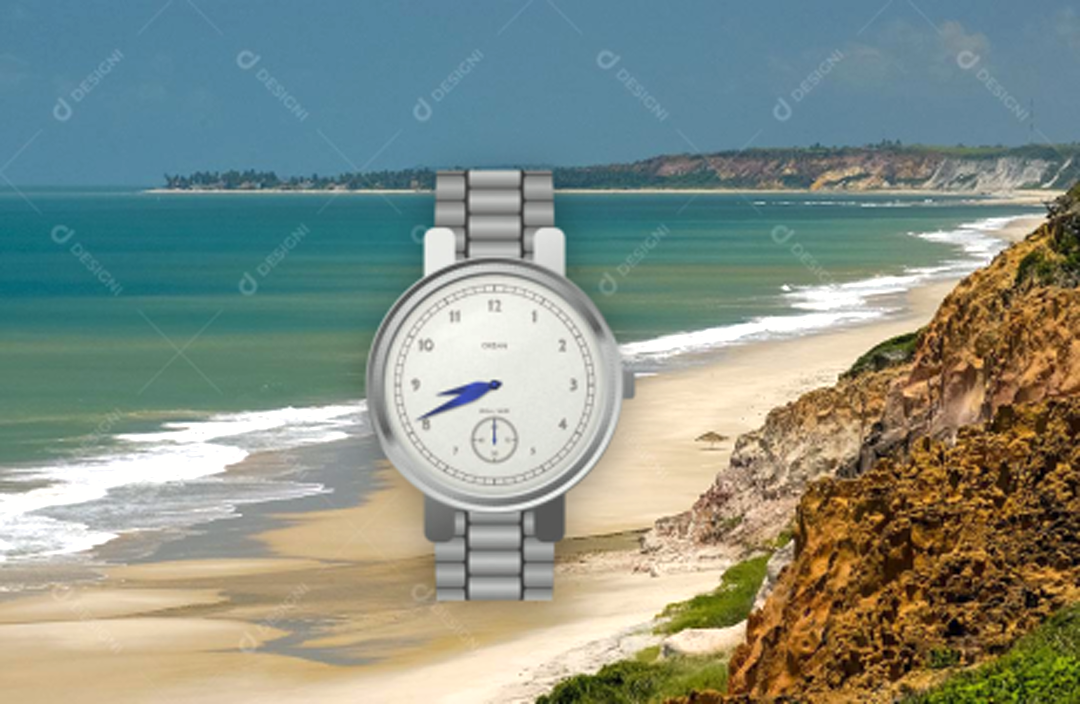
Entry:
8h41
